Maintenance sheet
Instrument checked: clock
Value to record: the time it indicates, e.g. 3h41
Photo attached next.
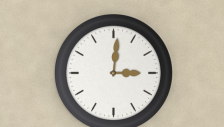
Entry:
3h01
